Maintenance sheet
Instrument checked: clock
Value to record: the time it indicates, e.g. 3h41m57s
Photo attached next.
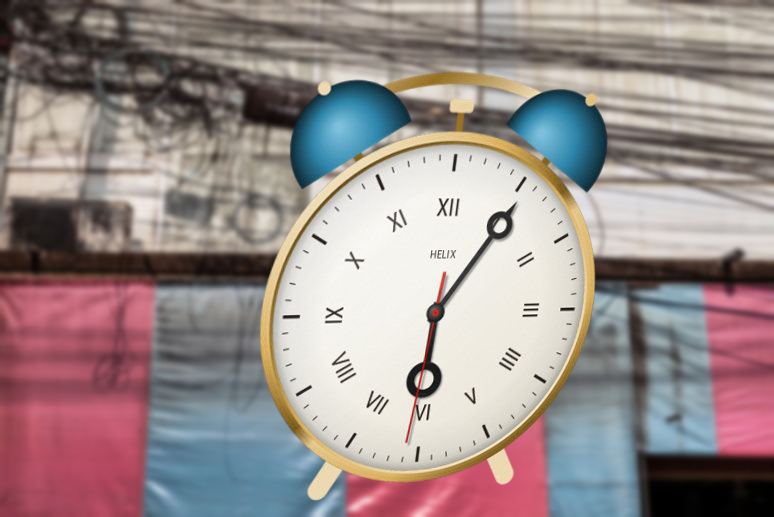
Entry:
6h05m31s
